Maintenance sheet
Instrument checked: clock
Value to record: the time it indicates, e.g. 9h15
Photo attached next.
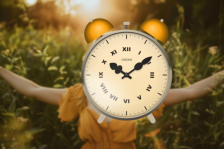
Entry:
10h09
